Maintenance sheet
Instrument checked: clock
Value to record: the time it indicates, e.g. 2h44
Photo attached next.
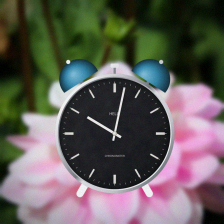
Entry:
10h02
